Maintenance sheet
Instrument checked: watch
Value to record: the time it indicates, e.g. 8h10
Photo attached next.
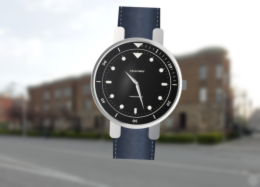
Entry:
10h27
